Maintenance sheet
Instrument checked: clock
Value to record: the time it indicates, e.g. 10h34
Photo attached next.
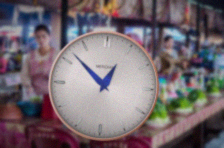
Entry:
12h52
